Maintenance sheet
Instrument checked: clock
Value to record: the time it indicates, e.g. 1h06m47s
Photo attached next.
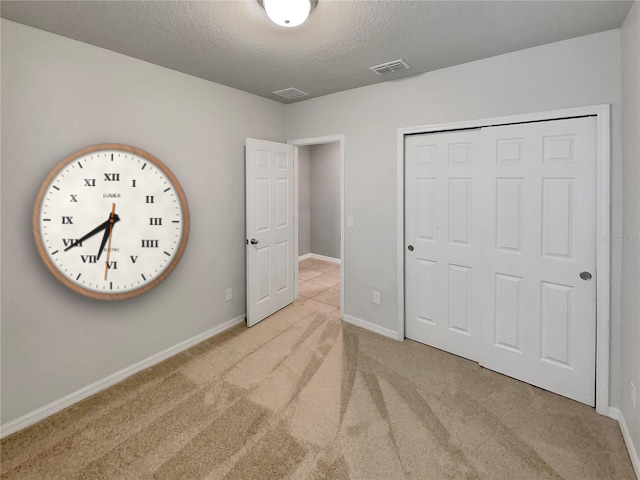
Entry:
6h39m31s
